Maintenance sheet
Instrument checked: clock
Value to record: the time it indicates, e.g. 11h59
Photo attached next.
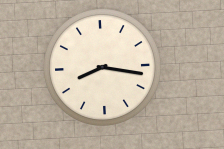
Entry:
8h17
